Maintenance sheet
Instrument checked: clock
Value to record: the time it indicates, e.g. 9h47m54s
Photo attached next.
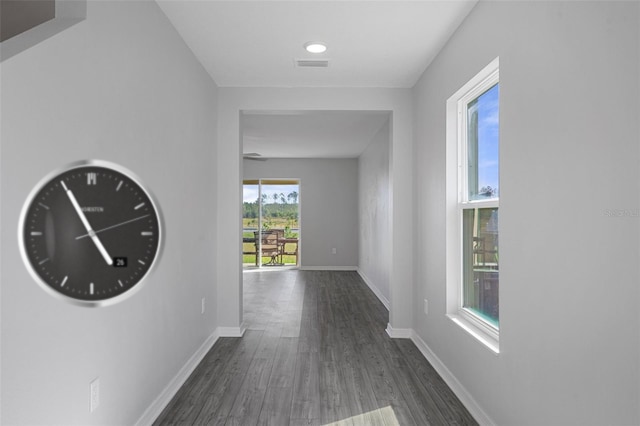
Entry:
4h55m12s
